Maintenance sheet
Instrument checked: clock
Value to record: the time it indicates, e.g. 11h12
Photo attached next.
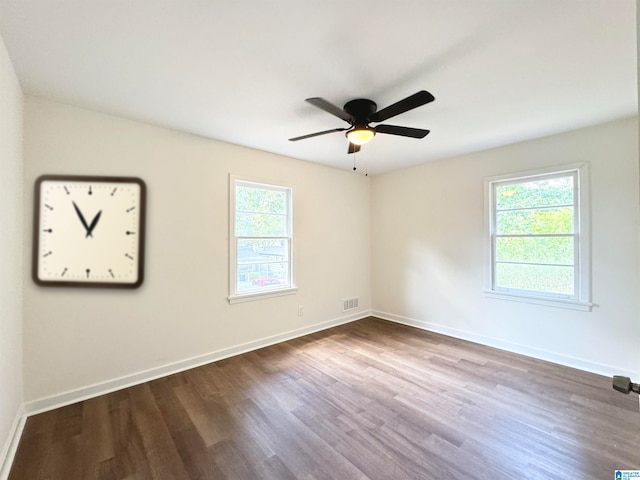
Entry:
12h55
